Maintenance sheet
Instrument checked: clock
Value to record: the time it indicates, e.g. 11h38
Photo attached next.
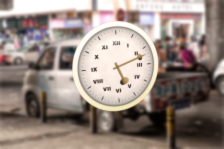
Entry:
5h12
